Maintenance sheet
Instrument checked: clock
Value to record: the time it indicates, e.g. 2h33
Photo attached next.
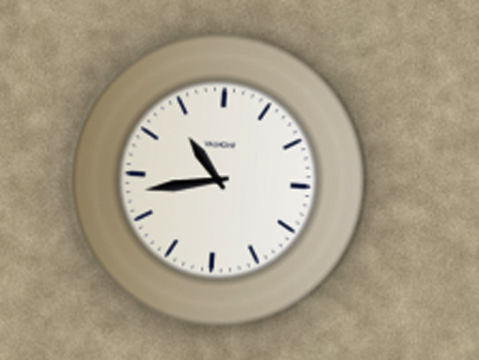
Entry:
10h43
